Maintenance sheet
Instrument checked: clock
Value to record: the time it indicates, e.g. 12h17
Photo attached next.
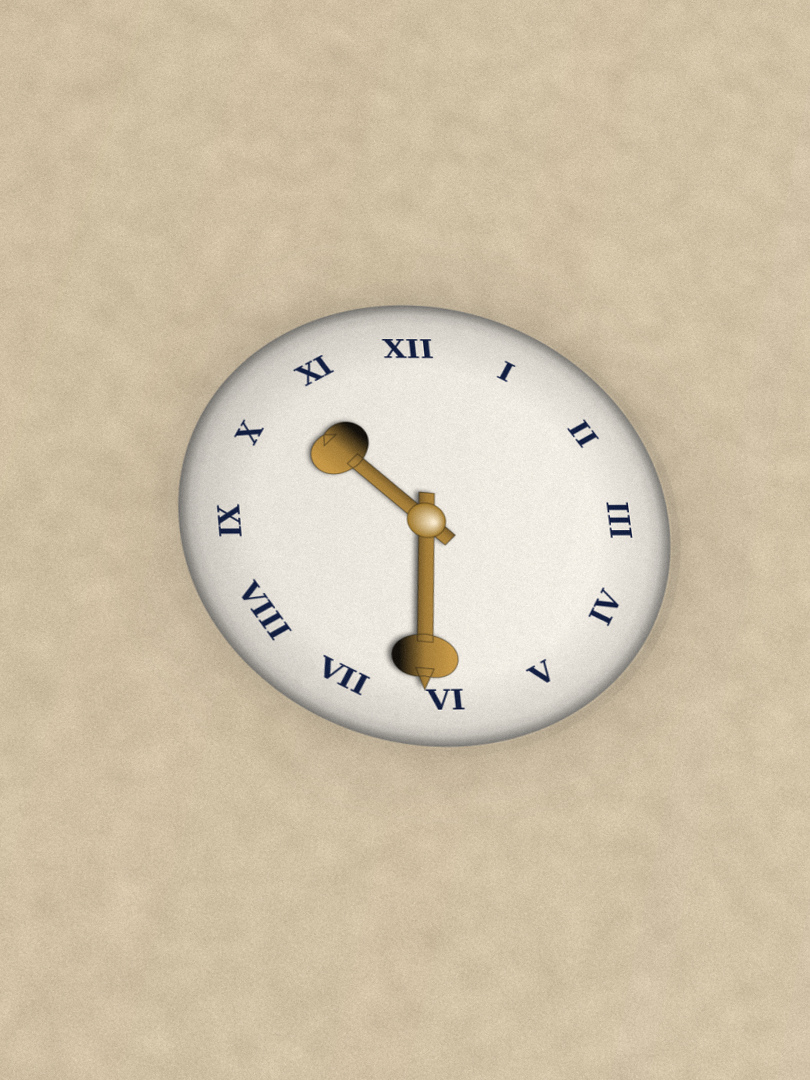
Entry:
10h31
